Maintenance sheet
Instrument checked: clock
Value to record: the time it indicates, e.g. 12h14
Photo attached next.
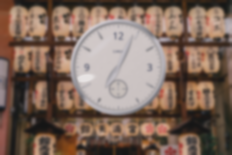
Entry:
7h04
